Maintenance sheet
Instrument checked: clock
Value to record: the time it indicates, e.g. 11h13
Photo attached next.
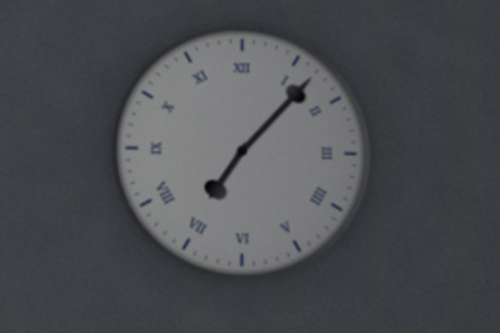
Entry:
7h07
